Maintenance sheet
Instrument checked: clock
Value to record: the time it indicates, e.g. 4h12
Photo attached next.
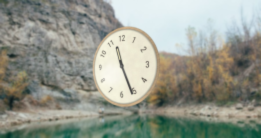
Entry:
11h26
